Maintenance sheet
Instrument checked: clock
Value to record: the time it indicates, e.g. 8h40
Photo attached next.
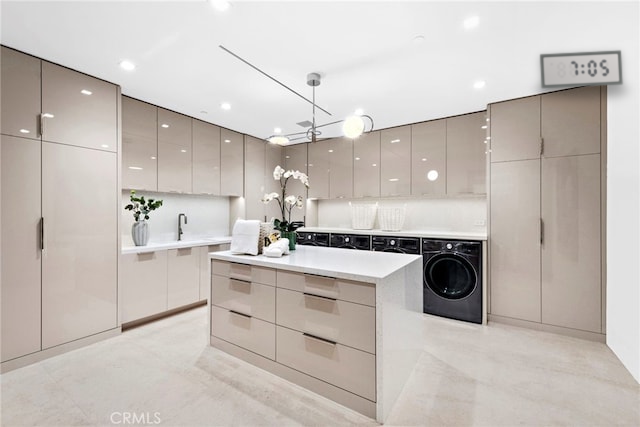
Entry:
7h05
